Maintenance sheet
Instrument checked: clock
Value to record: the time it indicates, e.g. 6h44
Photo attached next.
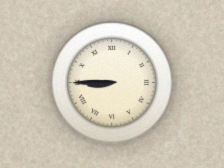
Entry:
8h45
